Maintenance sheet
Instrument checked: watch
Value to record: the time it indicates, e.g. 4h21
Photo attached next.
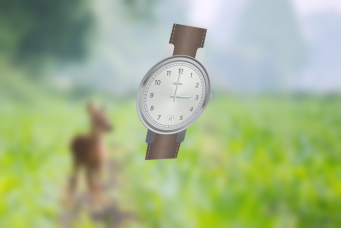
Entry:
3h00
